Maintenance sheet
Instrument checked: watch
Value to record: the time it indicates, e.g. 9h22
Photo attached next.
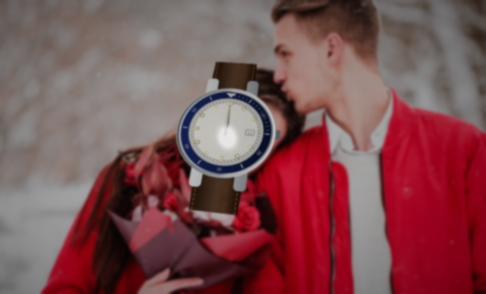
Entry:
12h00
